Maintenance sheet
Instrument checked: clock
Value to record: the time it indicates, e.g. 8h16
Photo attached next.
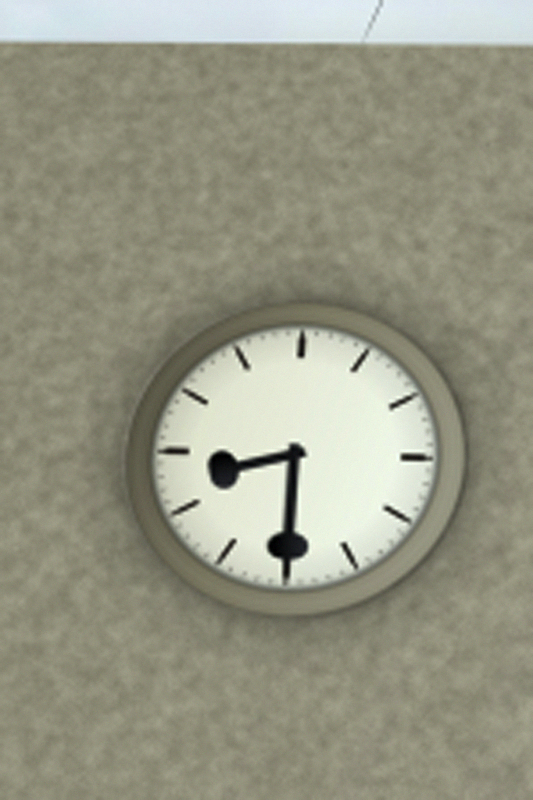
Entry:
8h30
